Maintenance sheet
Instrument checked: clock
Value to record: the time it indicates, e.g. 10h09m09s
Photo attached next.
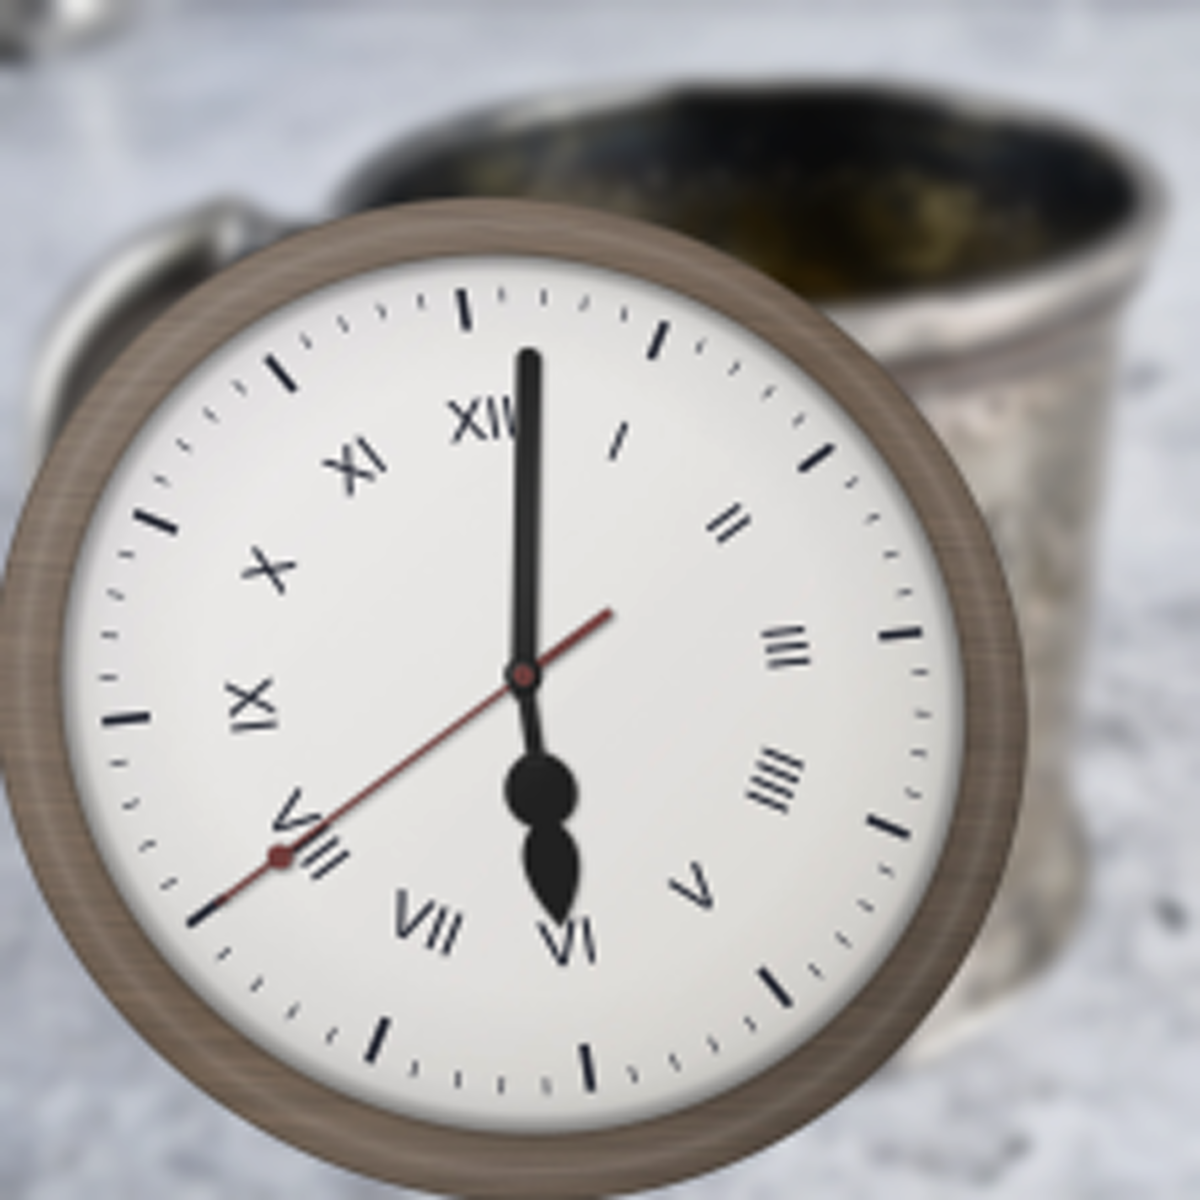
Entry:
6h01m40s
